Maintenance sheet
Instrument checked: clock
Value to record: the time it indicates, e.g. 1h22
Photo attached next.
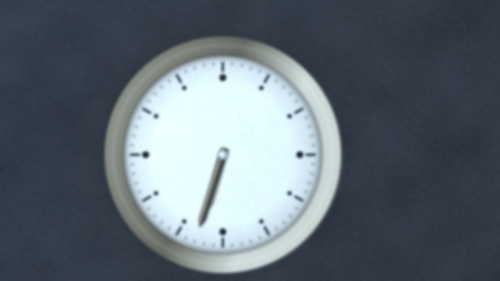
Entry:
6h33
